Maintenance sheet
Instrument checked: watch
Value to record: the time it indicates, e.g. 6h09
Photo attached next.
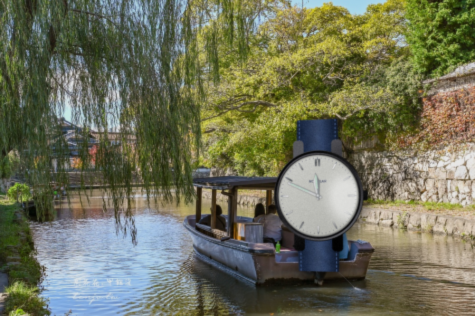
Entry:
11h49
